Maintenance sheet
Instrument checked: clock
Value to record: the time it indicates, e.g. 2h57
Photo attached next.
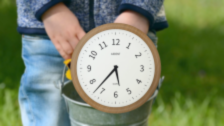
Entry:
5h37
